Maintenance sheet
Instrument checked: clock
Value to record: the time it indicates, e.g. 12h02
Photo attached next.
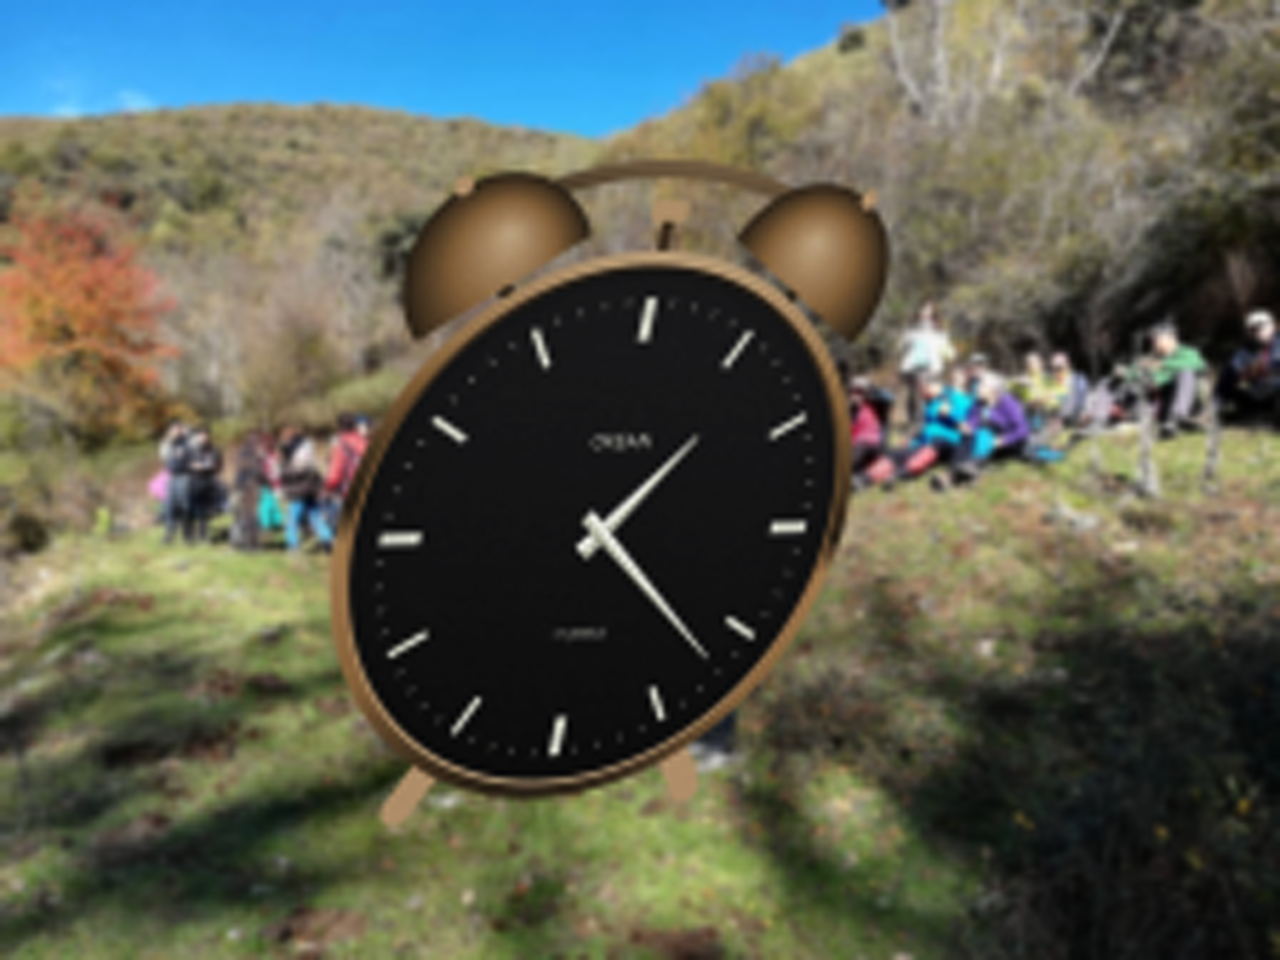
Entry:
1h22
